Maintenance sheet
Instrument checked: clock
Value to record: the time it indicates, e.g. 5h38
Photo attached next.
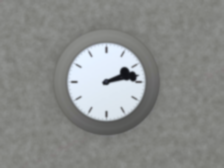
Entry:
2h13
